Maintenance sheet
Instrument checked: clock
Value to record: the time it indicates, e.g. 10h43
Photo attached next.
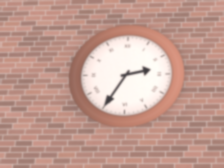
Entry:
2h35
